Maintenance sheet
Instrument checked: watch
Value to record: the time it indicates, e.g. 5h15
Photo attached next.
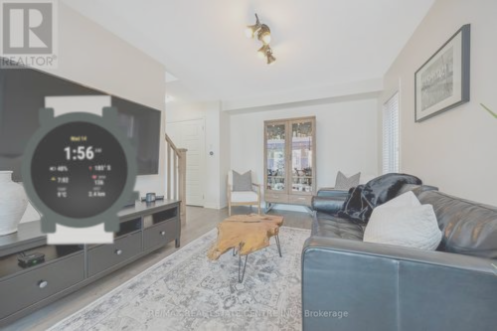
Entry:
1h56
